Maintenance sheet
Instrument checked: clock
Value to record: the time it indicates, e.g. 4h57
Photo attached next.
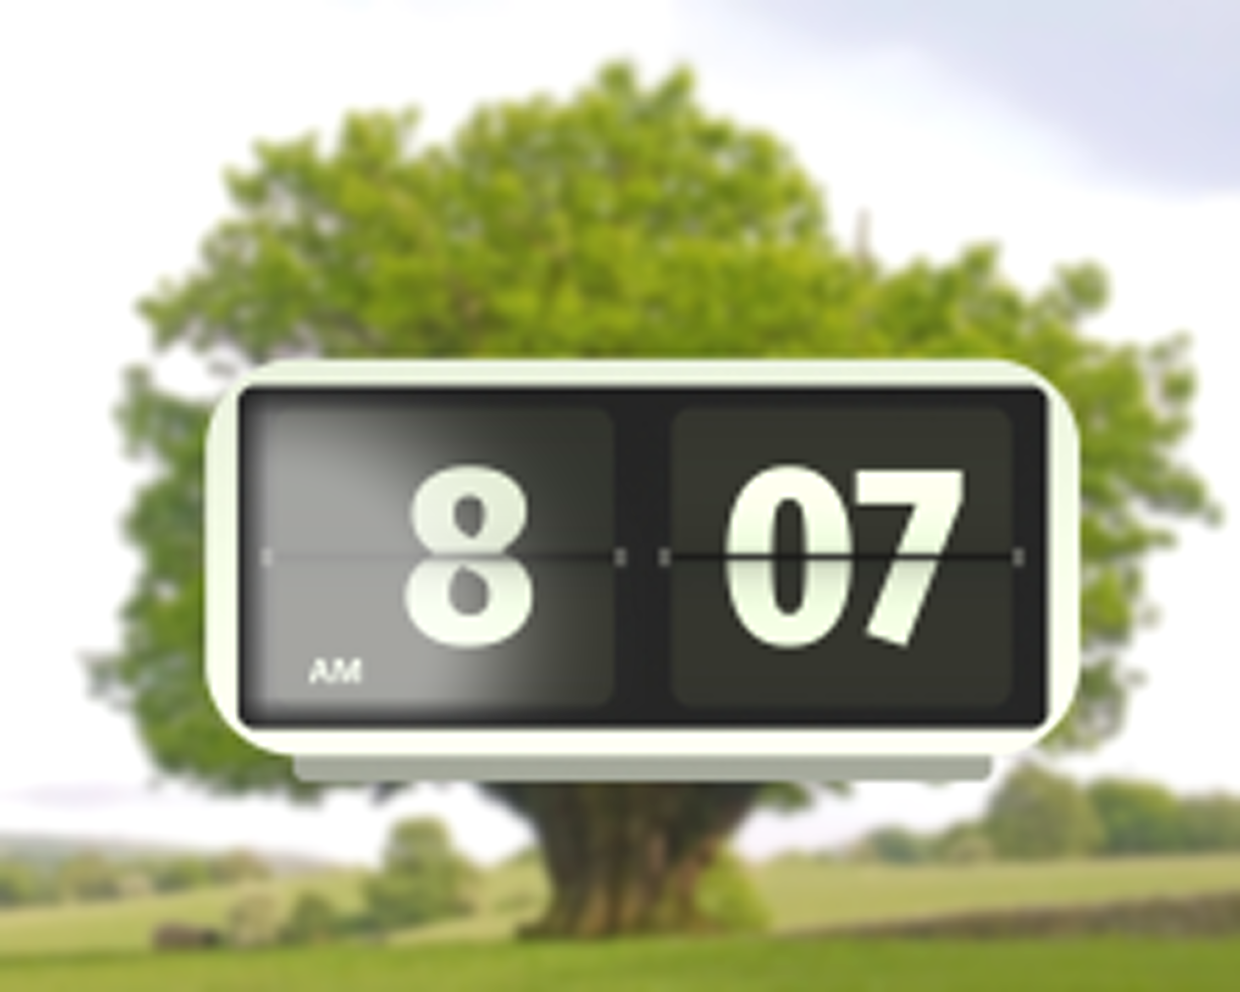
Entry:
8h07
